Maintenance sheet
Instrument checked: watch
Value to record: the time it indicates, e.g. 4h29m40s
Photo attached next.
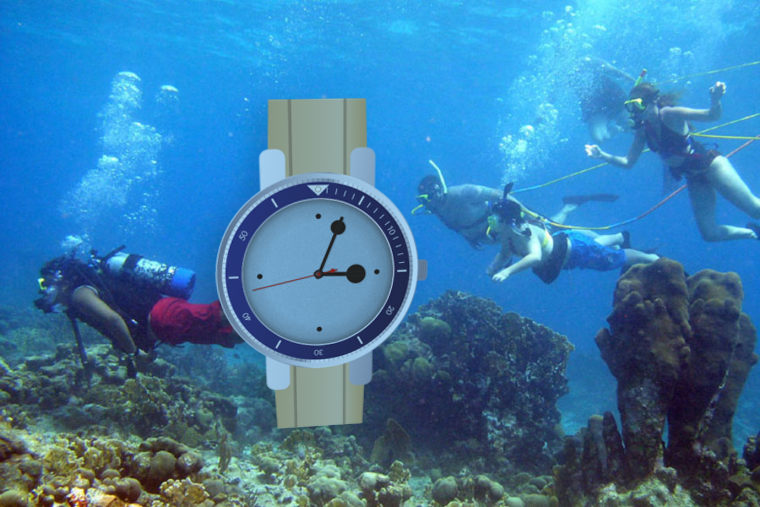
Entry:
3h03m43s
